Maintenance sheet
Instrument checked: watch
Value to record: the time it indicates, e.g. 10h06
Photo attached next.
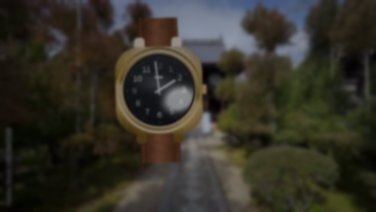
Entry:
1h59
